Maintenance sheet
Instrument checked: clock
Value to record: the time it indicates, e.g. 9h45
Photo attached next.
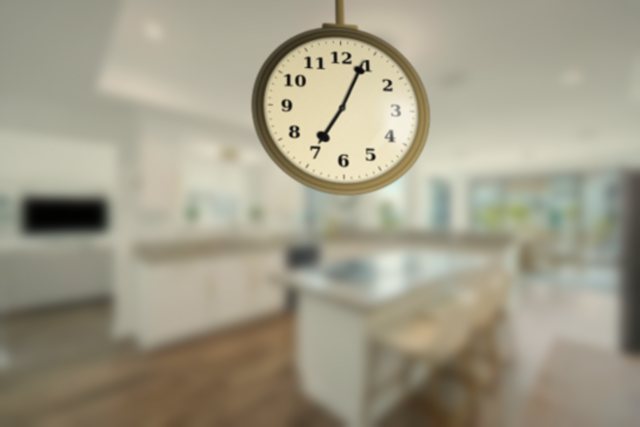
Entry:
7h04
